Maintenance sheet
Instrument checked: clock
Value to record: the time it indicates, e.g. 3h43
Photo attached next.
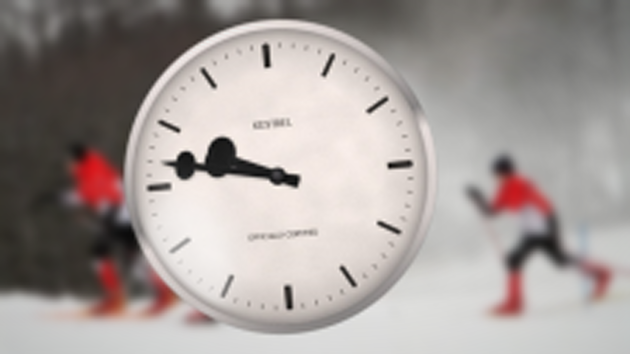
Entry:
9h47
